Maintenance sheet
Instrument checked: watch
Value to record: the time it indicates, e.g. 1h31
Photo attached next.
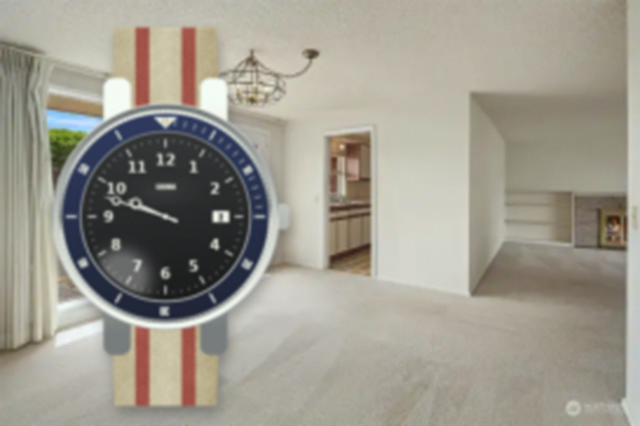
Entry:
9h48
